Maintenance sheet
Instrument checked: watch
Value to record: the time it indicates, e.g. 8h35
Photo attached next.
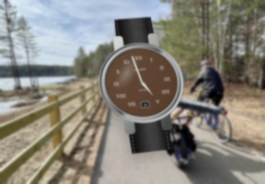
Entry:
4h58
